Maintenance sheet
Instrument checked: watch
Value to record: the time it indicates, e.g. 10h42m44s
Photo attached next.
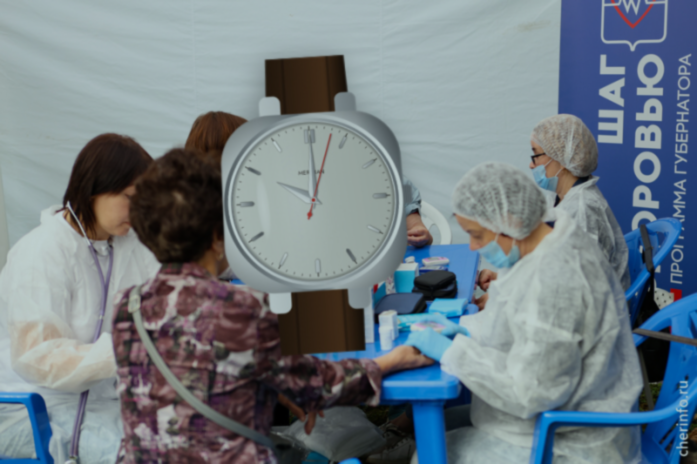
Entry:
10h00m03s
